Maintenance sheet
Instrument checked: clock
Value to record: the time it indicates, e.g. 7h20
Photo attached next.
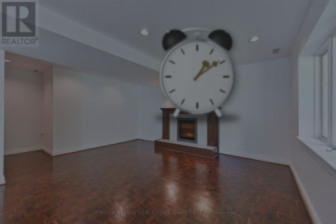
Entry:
1h09
